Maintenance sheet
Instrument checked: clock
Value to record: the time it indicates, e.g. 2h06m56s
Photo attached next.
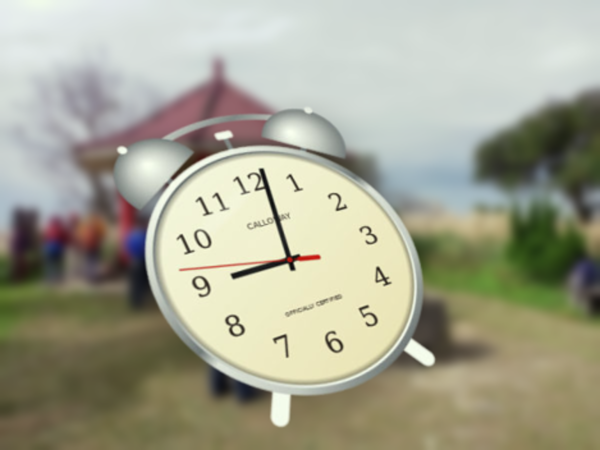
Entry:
9h01m47s
